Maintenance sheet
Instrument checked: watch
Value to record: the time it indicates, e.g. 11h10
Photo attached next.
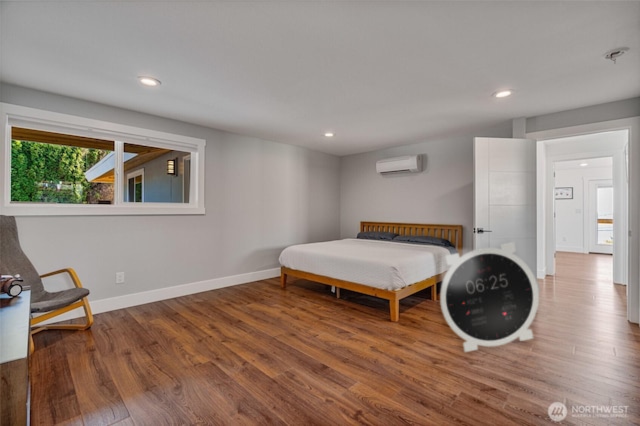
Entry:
6h25
